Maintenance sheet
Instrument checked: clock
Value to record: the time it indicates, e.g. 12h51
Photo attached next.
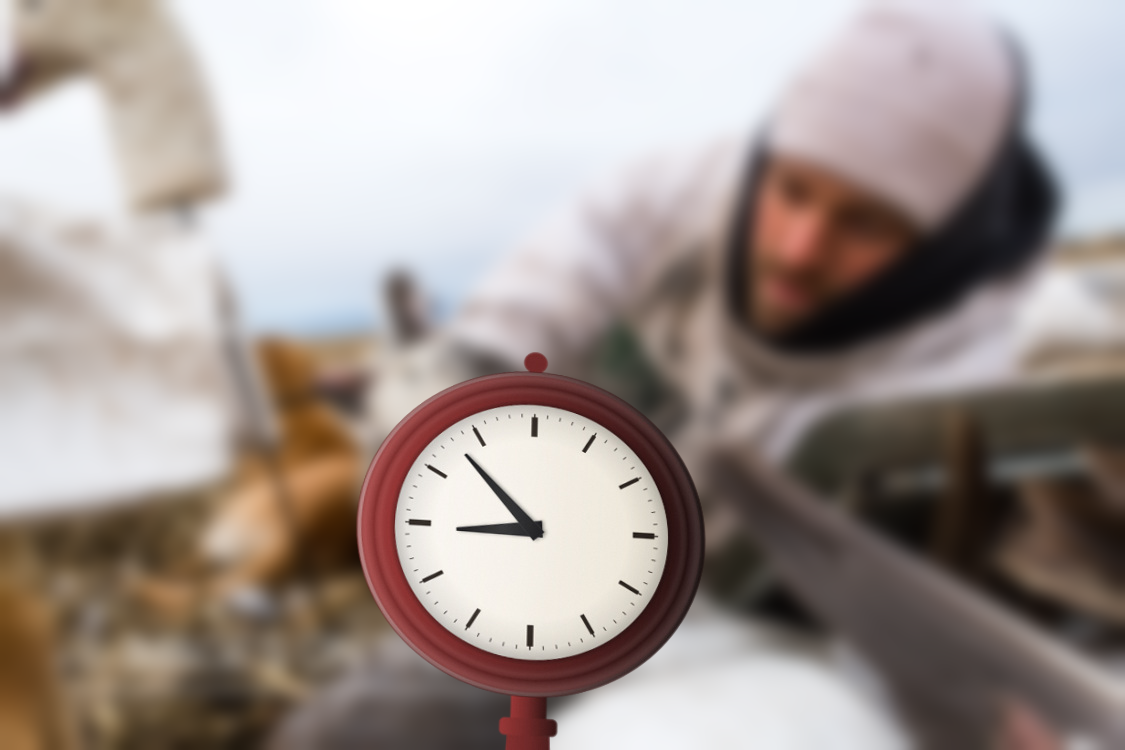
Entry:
8h53
